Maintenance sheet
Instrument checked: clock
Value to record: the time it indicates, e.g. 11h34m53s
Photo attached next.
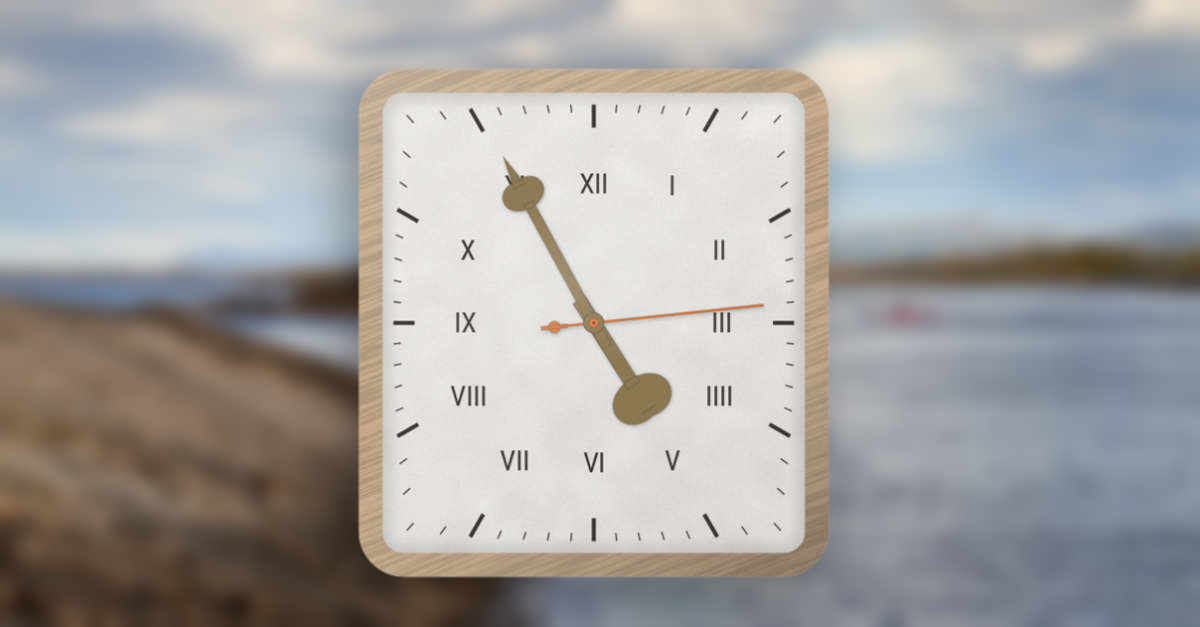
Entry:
4h55m14s
